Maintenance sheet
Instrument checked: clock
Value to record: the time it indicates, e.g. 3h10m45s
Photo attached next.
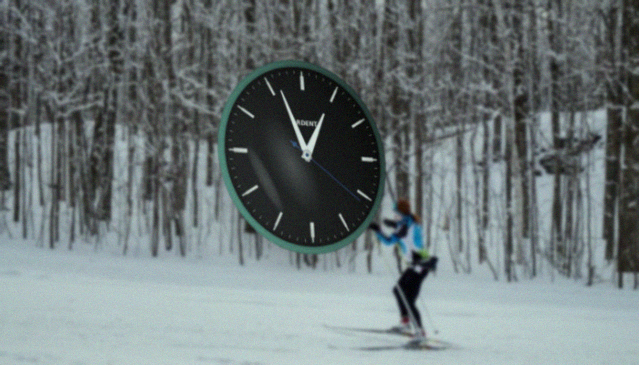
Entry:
12h56m21s
